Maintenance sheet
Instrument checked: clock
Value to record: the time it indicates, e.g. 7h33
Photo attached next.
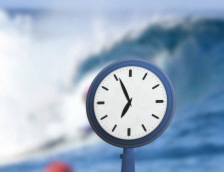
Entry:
6h56
